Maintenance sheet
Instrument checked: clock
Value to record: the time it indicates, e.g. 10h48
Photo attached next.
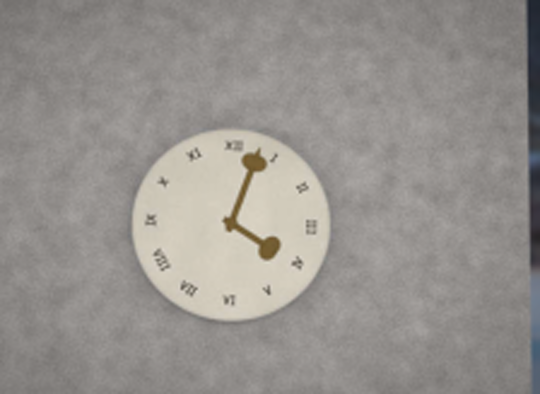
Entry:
4h03
